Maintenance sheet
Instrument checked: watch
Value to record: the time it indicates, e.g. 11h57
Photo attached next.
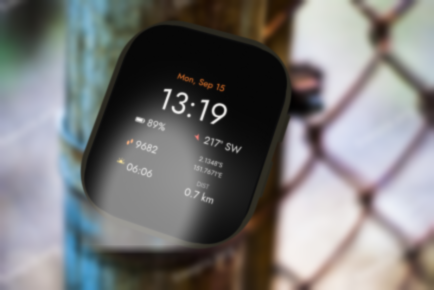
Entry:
13h19
